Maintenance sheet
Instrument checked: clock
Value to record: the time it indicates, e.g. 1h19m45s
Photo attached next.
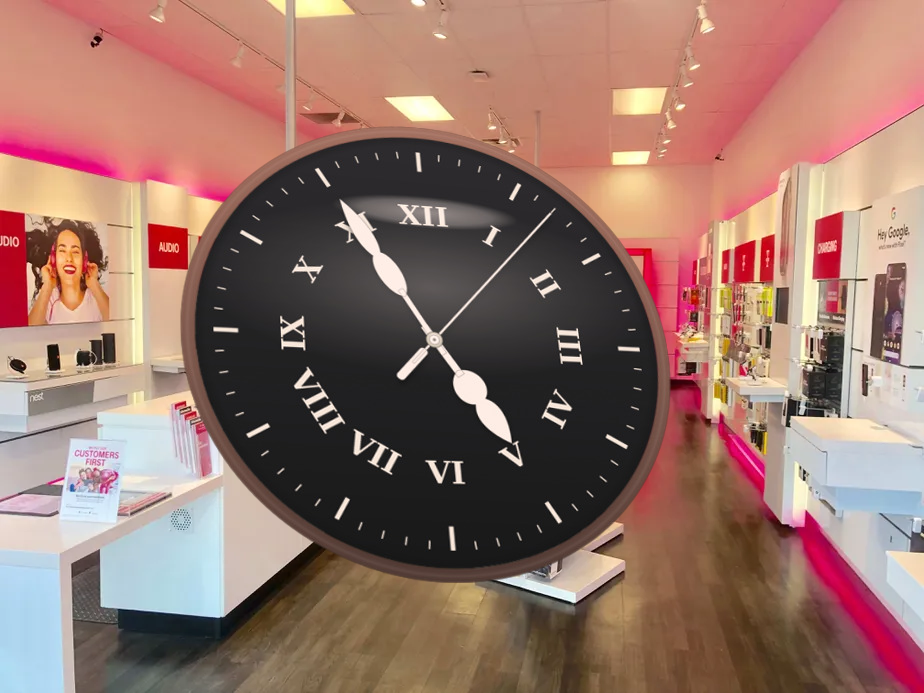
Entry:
4h55m07s
